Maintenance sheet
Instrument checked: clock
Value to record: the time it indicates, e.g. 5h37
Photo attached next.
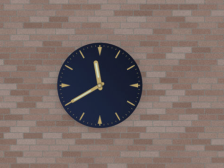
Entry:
11h40
